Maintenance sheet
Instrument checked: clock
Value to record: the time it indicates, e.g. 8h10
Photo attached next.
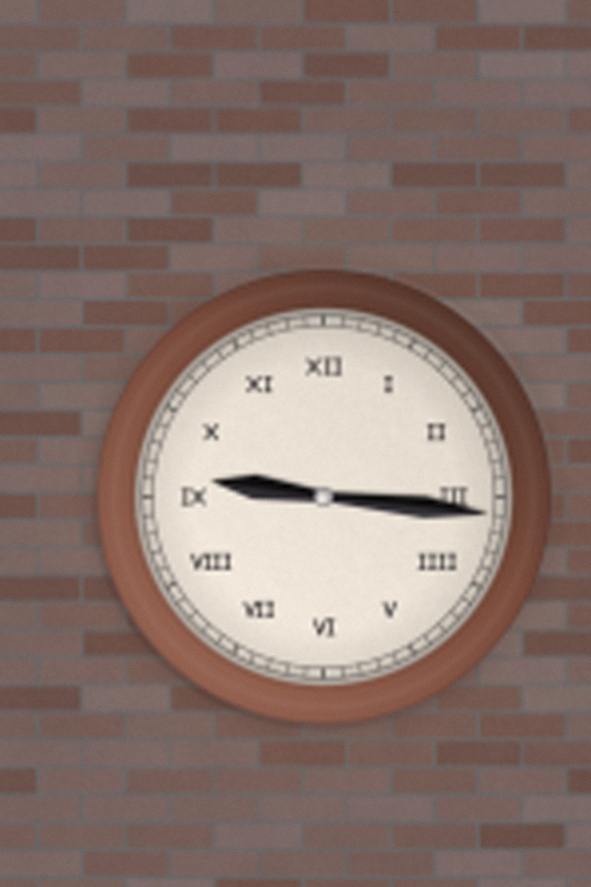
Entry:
9h16
